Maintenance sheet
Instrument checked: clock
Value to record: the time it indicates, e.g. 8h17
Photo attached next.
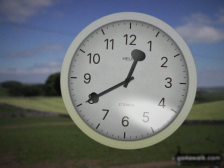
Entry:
12h40
